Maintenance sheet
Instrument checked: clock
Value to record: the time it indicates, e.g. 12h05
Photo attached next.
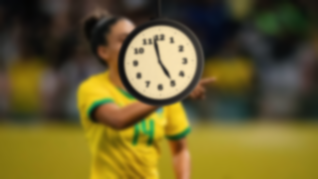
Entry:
4h58
